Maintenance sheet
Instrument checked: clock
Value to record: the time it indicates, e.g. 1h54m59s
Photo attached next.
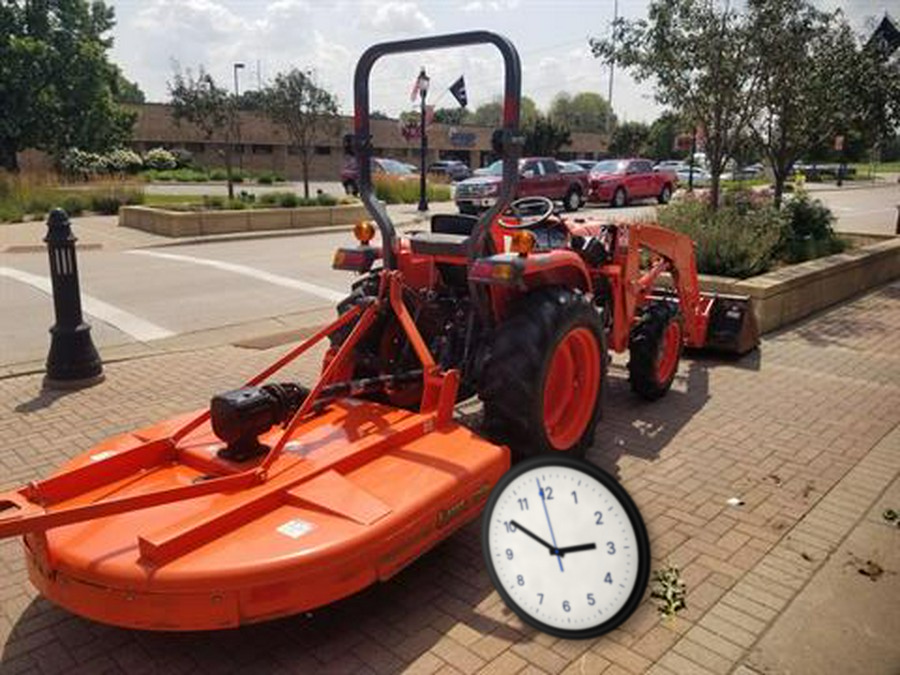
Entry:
2h50m59s
